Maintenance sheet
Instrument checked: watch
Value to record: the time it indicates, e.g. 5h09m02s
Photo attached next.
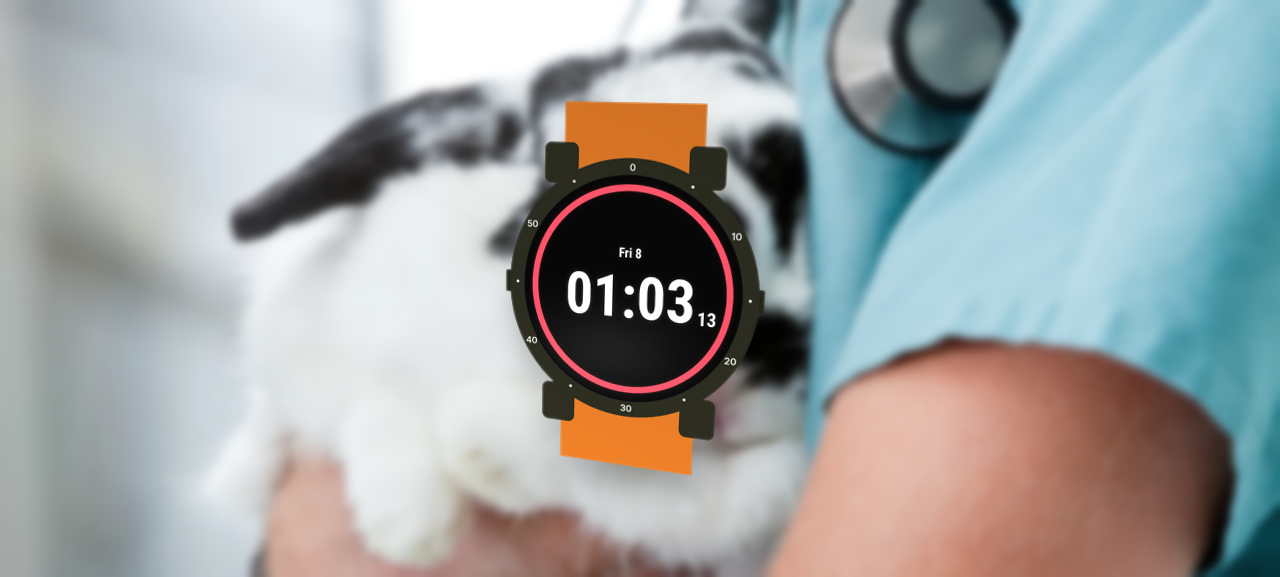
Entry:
1h03m13s
